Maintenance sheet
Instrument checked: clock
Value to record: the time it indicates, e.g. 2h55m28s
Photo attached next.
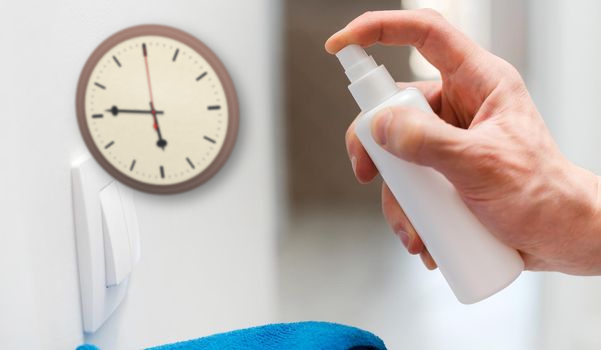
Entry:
5h46m00s
